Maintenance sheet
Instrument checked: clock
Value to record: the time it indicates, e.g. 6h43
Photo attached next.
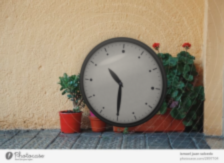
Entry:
10h30
